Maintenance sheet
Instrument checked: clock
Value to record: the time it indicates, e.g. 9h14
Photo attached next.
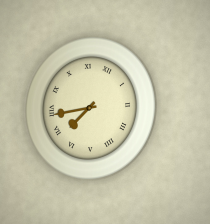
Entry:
6h39
